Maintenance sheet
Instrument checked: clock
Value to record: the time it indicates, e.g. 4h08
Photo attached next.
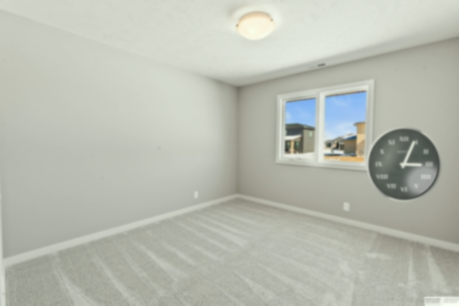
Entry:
3h04
